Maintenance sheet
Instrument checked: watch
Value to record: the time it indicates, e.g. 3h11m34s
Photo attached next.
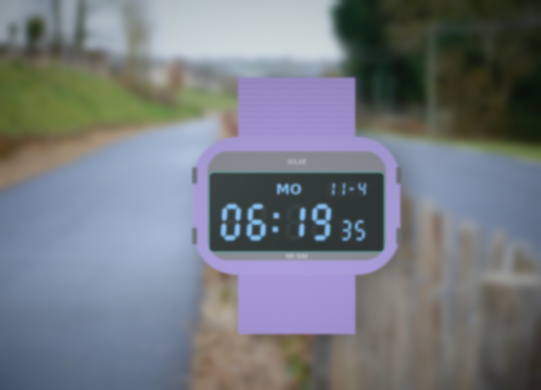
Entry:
6h19m35s
